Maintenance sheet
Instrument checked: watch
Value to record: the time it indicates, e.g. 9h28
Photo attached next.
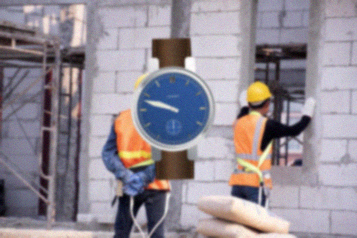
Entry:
9h48
